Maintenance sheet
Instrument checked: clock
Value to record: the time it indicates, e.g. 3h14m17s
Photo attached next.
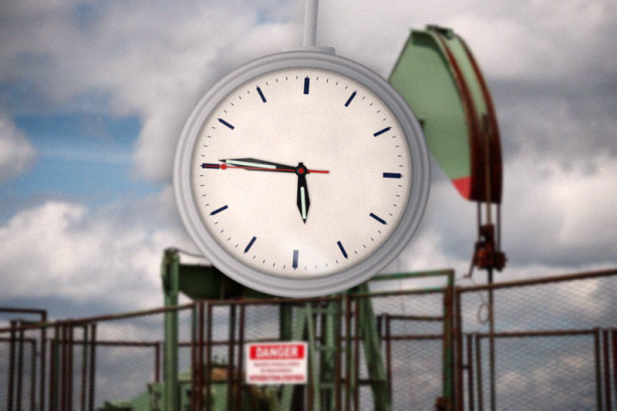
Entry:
5h45m45s
